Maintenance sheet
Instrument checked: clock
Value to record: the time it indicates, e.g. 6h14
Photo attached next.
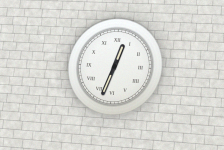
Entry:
12h33
